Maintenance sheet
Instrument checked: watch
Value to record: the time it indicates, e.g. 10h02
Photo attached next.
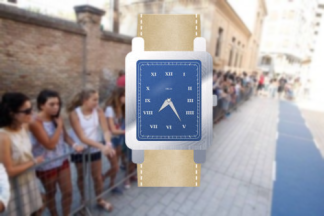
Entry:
7h25
